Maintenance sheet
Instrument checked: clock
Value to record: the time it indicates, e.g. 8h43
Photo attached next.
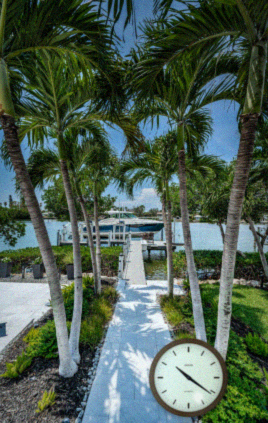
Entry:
10h21
